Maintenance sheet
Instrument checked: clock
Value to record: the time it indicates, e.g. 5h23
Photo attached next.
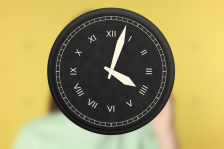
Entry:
4h03
